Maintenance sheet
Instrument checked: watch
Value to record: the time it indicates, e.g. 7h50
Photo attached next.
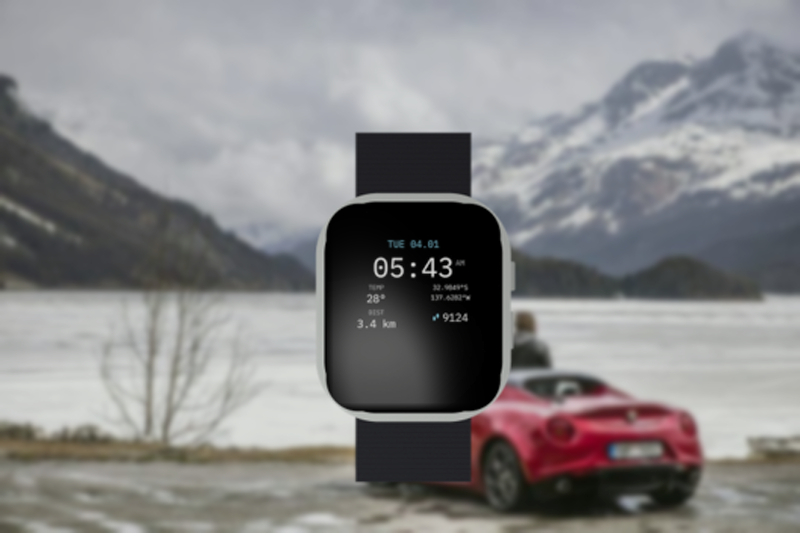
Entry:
5h43
